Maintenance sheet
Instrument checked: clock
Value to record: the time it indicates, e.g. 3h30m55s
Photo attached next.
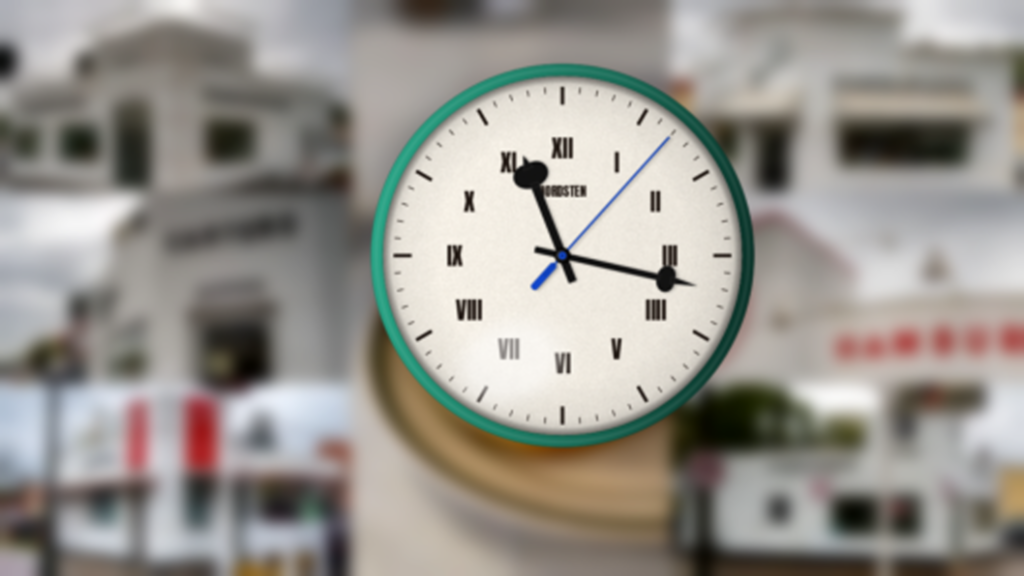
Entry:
11h17m07s
